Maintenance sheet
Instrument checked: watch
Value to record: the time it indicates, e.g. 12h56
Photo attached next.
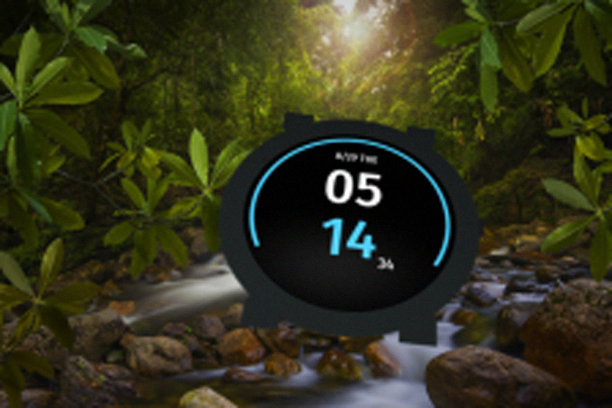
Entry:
5h14
